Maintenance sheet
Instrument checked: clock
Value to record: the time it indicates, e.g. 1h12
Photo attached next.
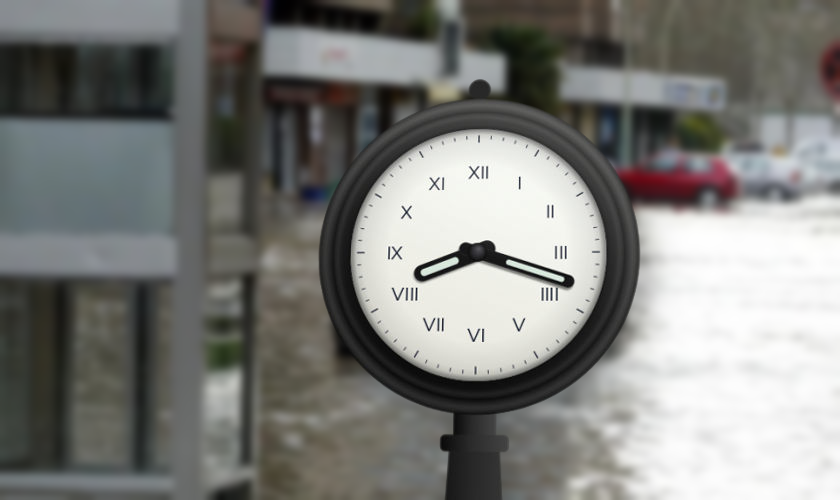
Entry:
8h18
